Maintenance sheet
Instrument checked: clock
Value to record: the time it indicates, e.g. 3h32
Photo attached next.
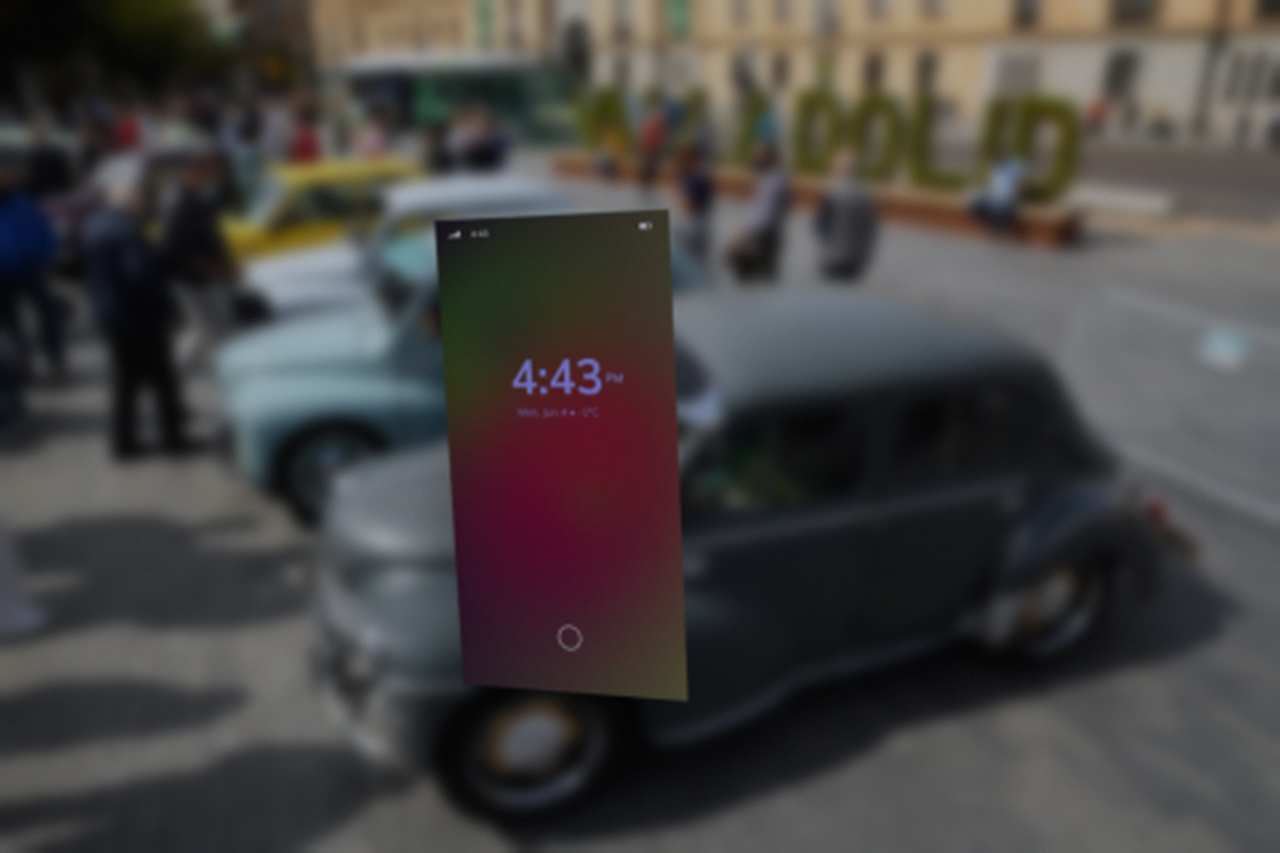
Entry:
4h43
